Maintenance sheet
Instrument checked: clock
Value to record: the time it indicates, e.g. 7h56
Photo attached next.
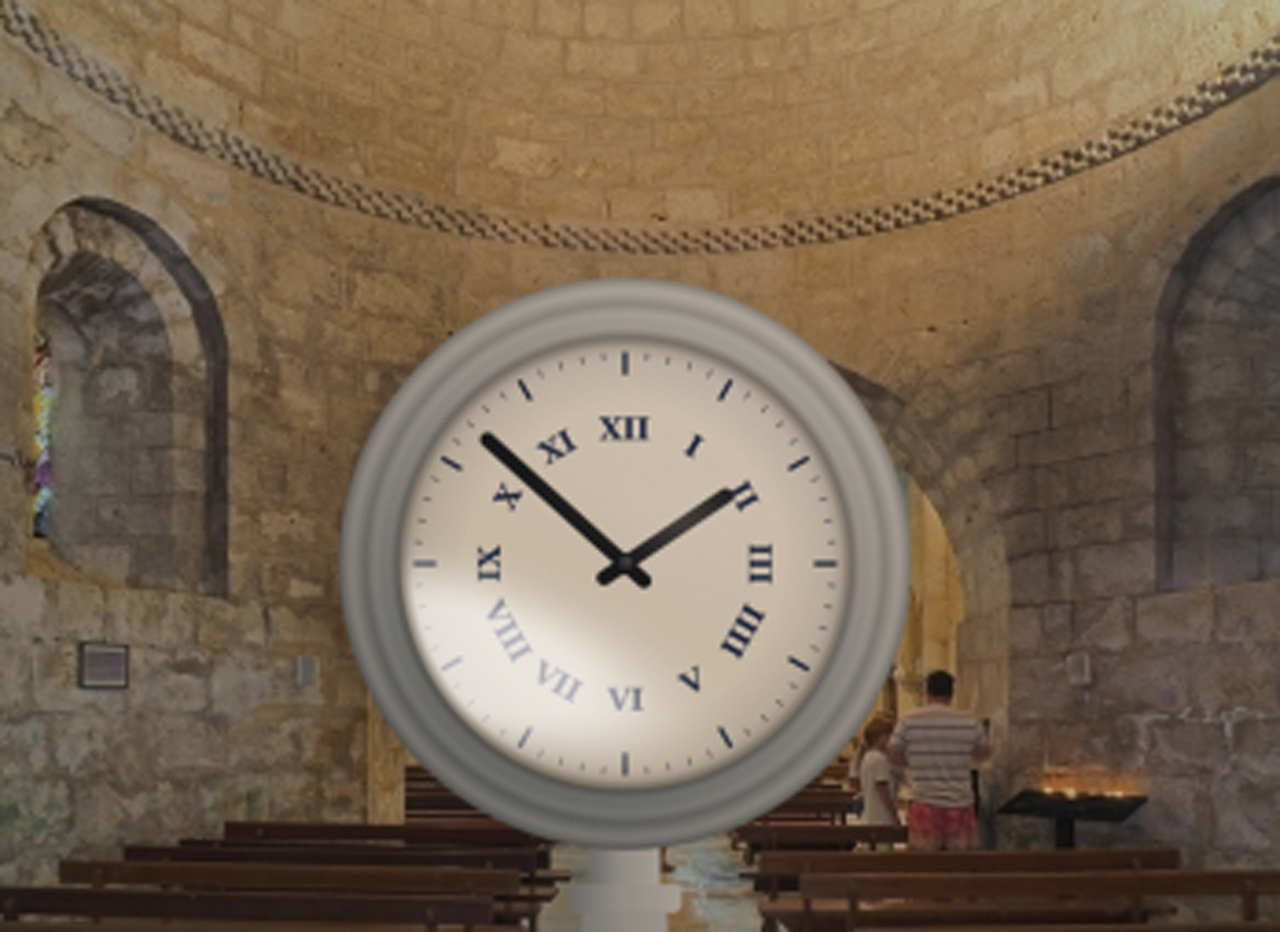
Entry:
1h52
